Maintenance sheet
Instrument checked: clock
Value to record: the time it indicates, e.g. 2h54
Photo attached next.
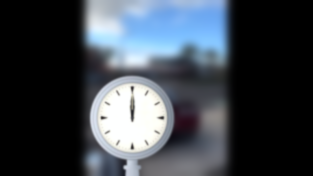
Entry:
12h00
